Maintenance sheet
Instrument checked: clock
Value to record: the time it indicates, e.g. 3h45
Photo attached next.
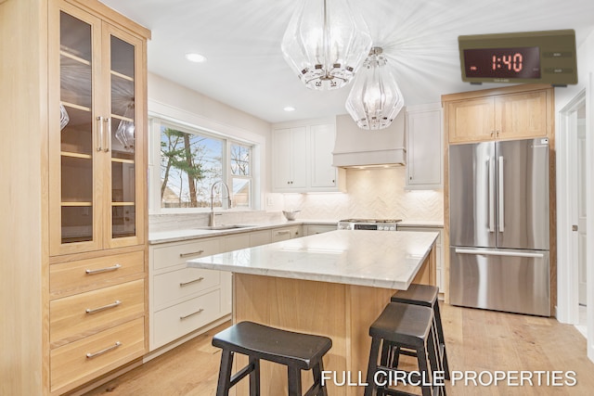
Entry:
1h40
